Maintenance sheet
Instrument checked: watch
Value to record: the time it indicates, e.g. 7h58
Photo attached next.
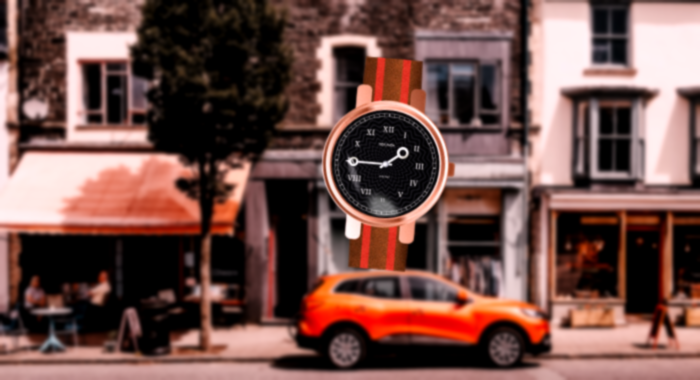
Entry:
1h45
